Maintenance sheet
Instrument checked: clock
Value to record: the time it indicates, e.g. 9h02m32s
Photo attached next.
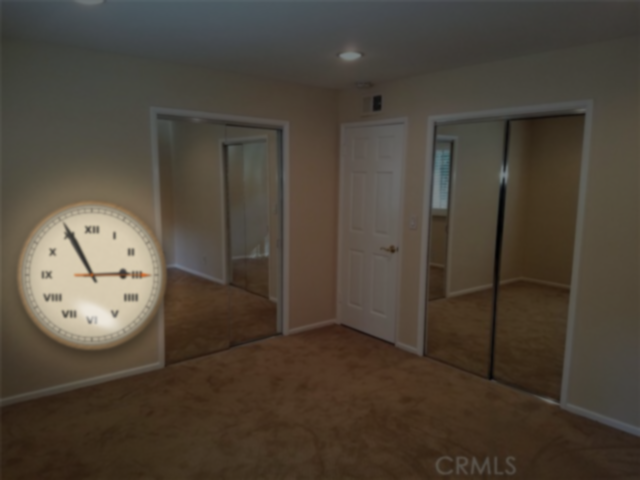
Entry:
2h55m15s
